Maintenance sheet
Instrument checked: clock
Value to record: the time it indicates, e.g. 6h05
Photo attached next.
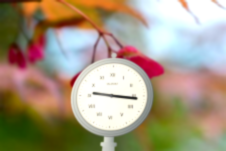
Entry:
9h16
